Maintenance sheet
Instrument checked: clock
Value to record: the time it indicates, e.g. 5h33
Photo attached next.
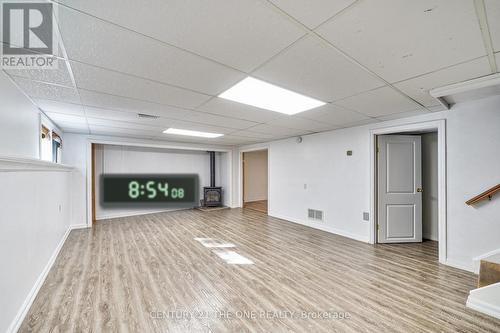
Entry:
8h54
